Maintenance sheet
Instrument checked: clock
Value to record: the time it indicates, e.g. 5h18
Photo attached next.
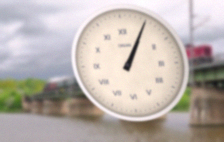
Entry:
1h05
